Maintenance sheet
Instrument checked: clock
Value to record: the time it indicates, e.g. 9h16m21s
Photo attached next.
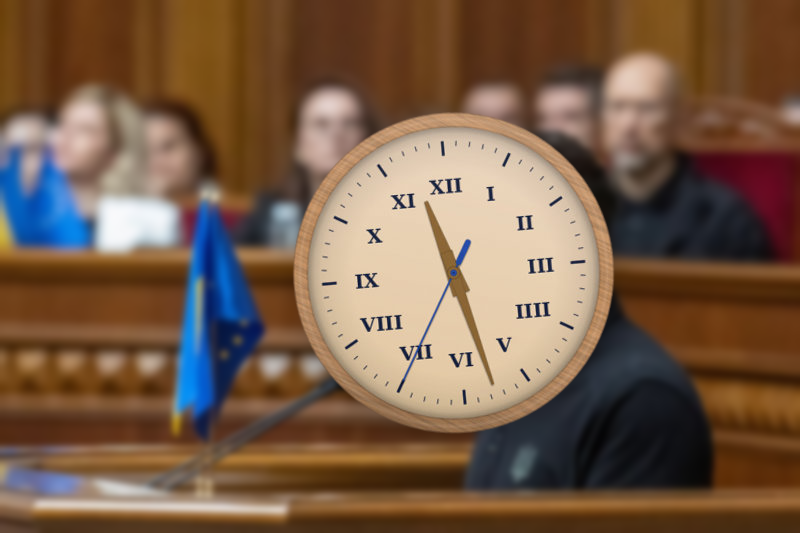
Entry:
11h27m35s
